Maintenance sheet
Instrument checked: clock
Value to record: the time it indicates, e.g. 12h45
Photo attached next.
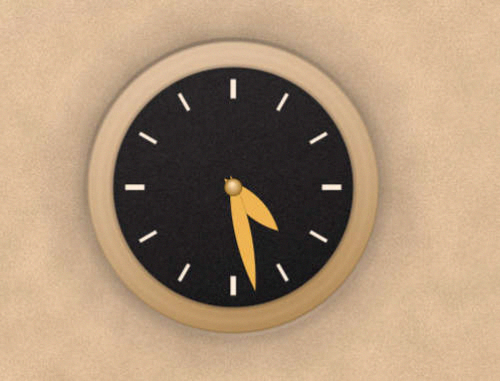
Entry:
4h28
